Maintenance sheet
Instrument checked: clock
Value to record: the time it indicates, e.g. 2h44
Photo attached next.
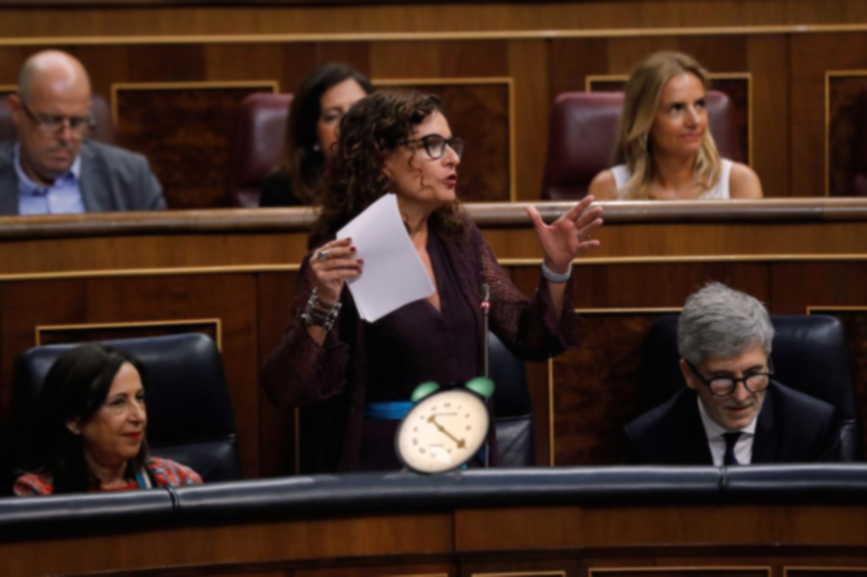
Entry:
10h21
